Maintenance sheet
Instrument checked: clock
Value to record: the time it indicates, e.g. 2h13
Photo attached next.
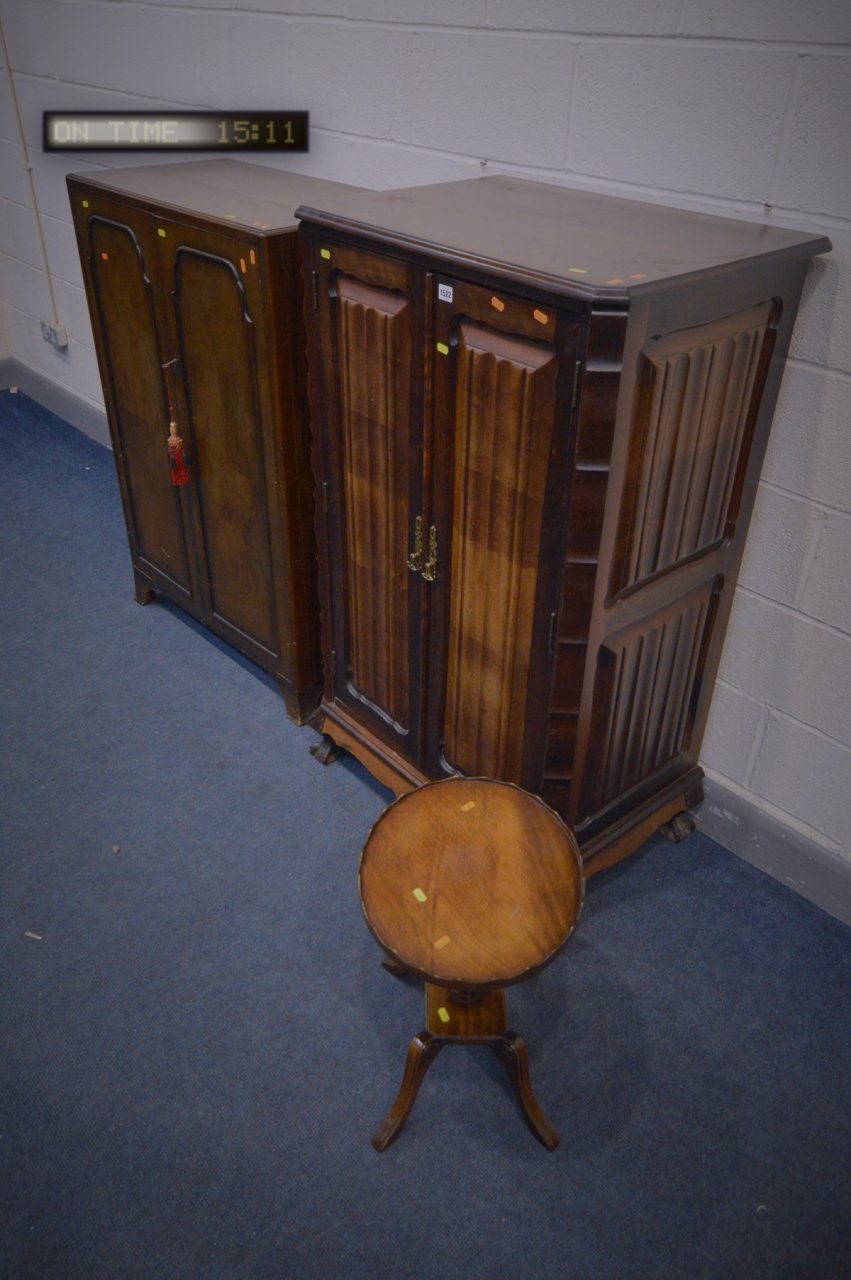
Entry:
15h11
